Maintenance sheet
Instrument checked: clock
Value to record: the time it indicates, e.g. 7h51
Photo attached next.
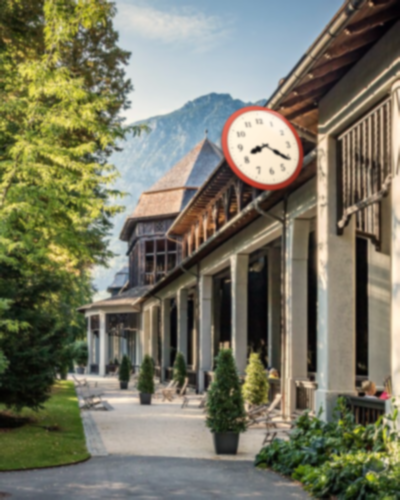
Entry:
8h21
